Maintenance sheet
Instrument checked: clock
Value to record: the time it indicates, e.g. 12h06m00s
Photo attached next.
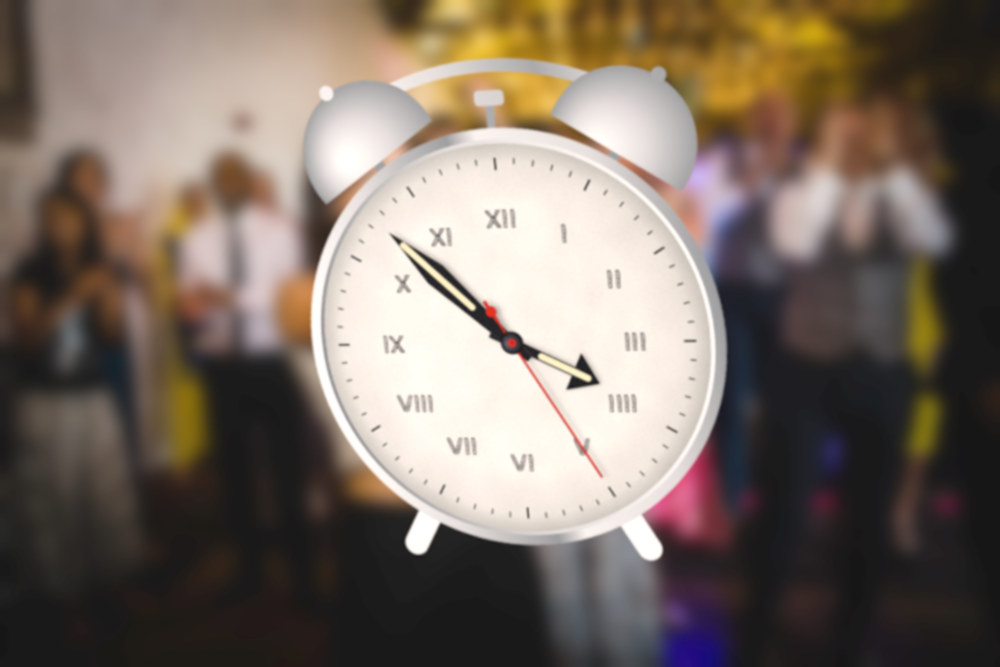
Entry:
3h52m25s
